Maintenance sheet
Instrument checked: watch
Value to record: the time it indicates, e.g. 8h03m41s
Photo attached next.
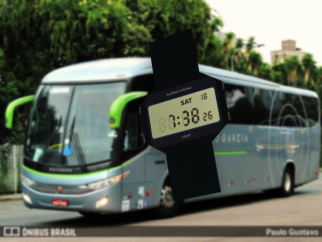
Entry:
7h38m26s
